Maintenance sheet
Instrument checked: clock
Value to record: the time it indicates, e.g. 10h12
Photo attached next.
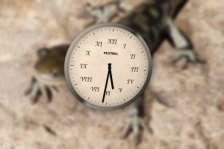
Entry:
5h31
